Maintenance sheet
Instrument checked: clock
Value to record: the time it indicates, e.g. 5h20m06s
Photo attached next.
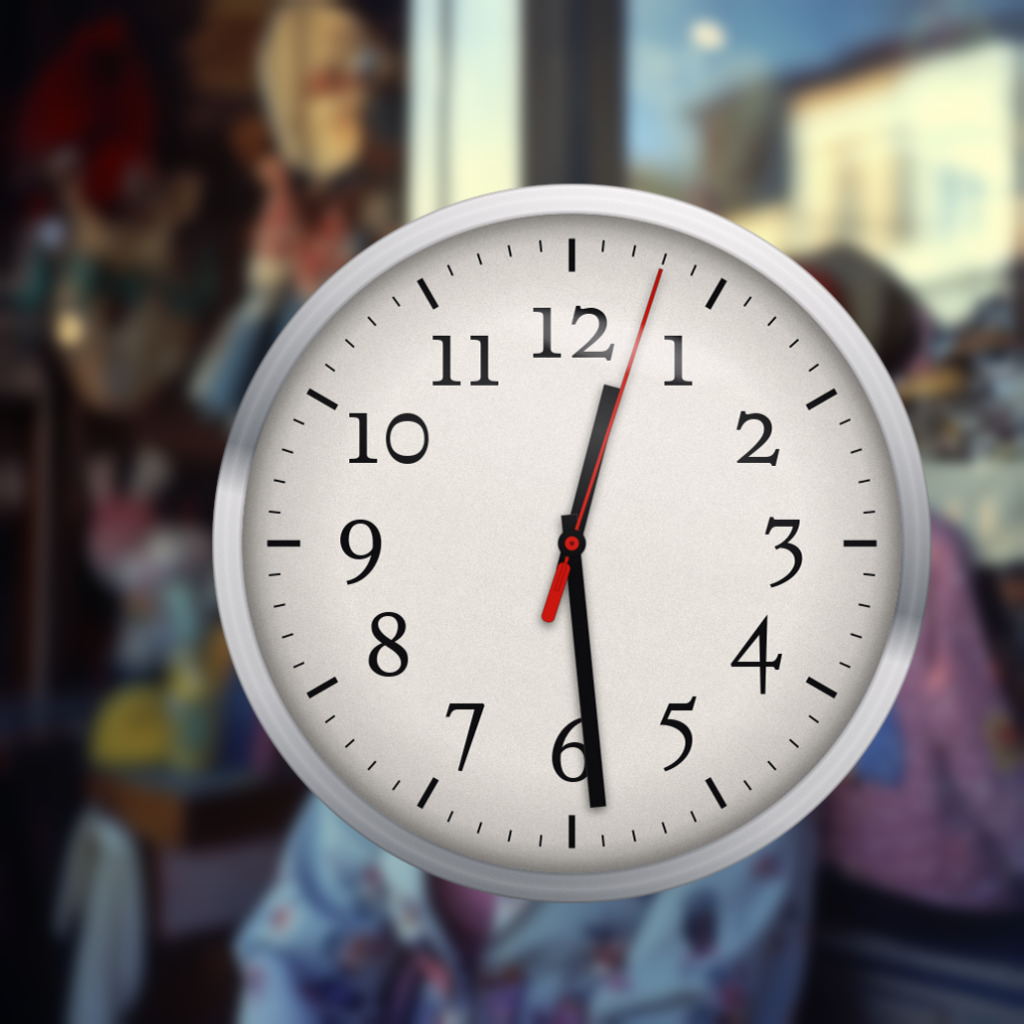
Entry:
12h29m03s
